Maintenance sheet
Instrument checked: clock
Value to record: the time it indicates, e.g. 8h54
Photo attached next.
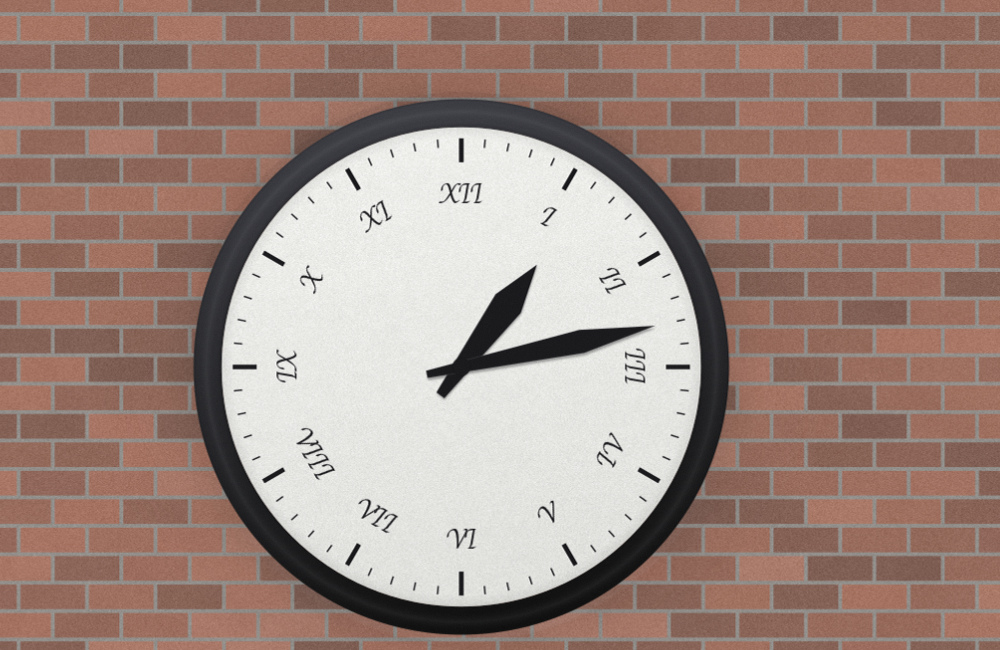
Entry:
1h13
